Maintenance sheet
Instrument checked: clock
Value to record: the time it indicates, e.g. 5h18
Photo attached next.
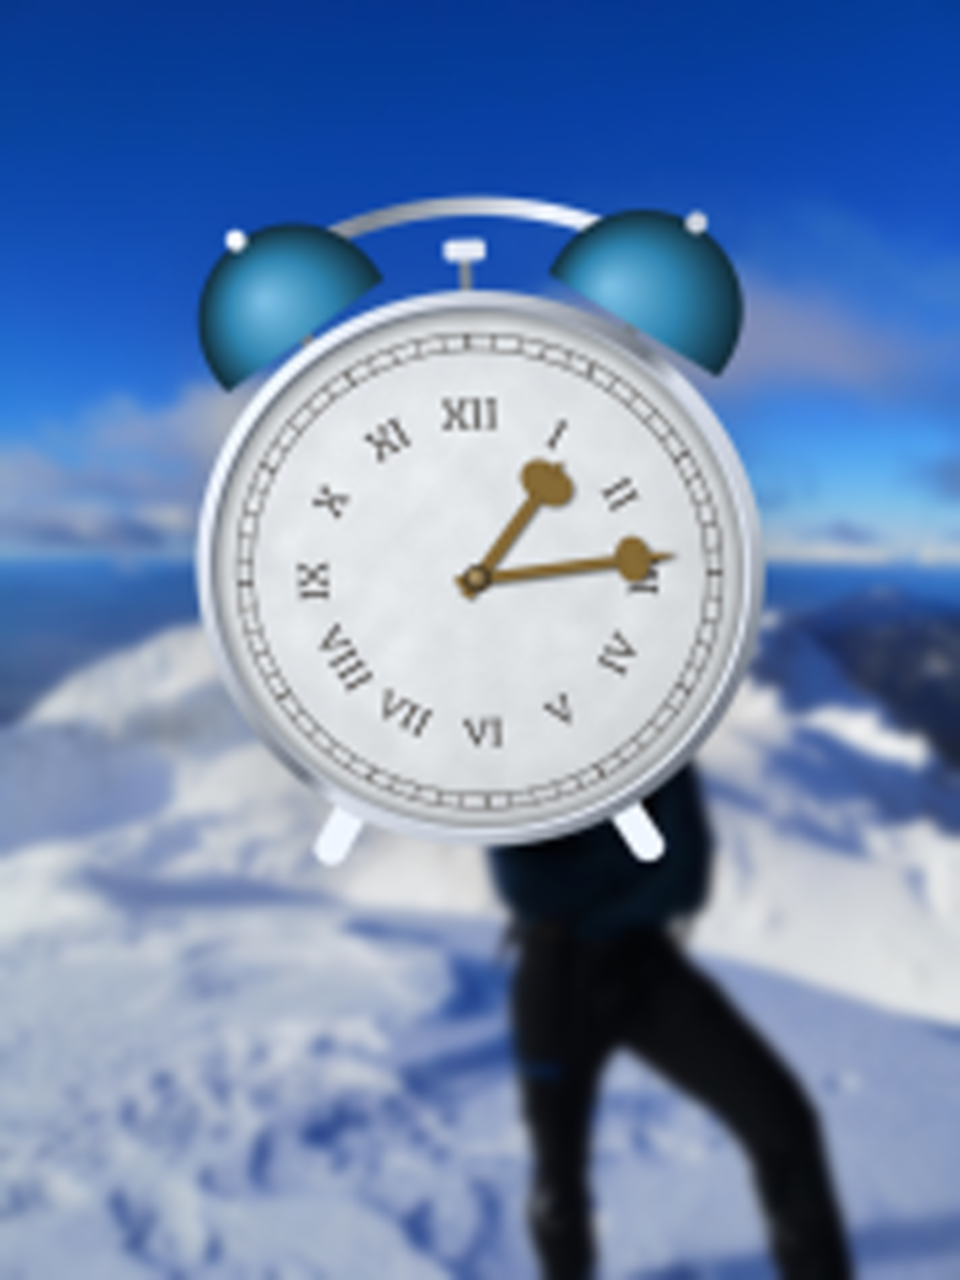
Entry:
1h14
